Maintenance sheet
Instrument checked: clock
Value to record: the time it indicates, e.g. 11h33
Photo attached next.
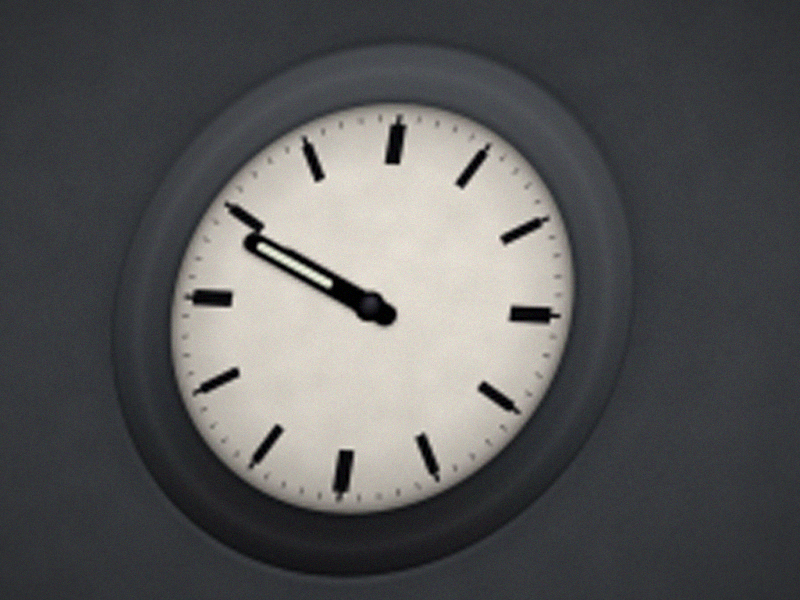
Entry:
9h49
